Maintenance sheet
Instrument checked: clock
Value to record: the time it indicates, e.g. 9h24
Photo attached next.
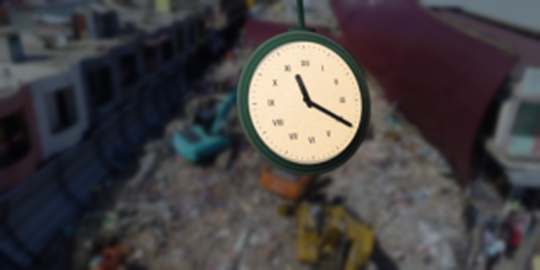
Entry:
11h20
